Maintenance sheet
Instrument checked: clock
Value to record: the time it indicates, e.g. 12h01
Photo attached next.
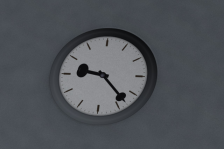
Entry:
9h23
